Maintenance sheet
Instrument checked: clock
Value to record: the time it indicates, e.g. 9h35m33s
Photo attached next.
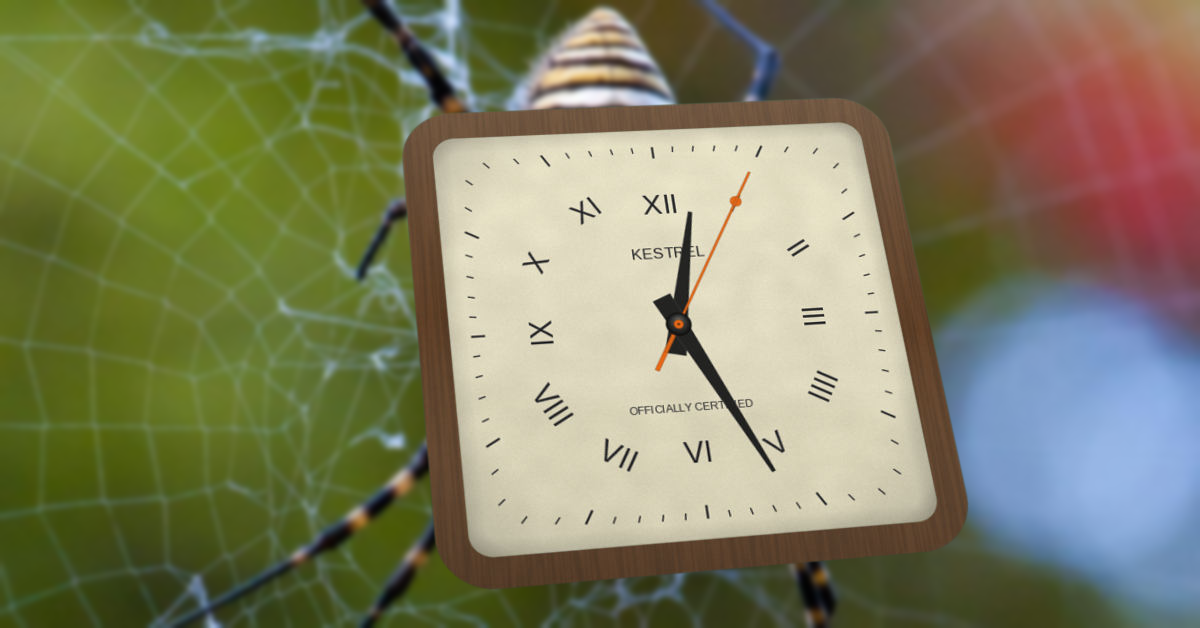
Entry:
12h26m05s
